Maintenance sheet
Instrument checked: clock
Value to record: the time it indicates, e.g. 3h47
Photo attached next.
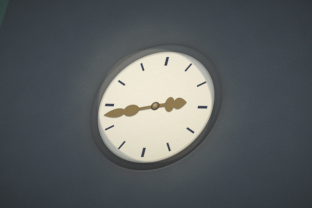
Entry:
2h43
